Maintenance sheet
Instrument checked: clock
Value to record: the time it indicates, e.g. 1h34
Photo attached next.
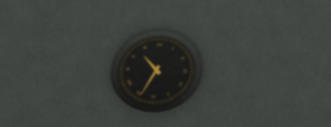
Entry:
10h34
